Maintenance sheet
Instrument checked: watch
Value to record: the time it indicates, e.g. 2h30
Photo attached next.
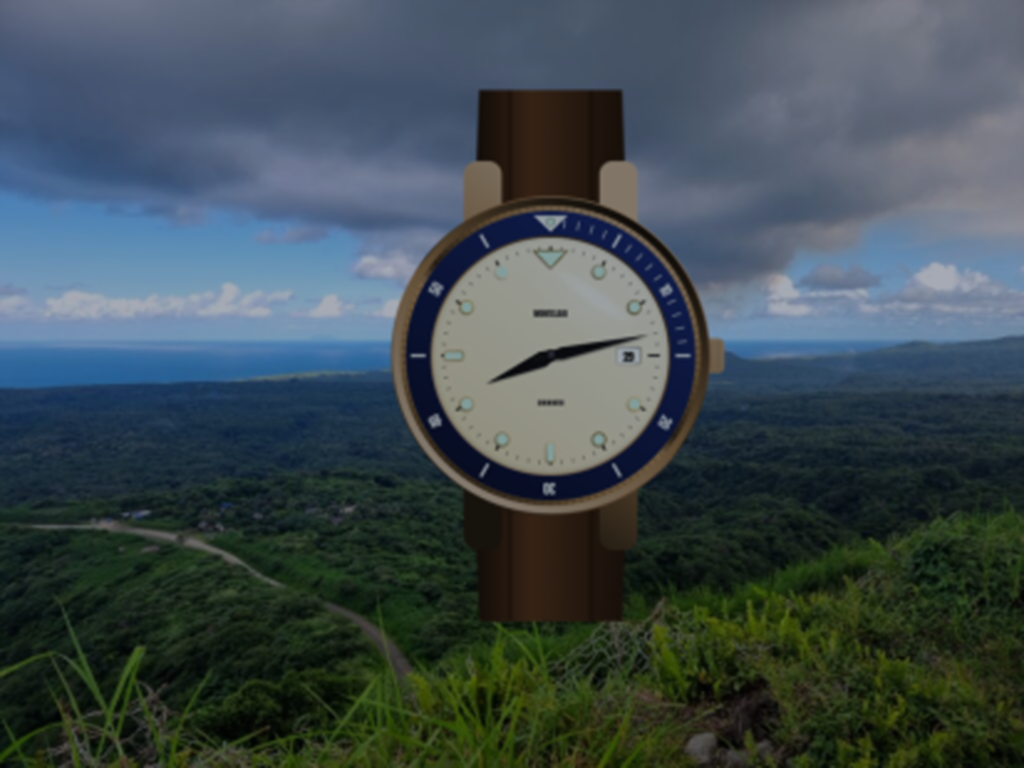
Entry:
8h13
